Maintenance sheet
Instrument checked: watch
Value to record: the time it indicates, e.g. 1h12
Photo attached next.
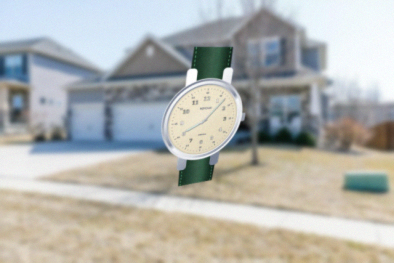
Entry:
8h07
